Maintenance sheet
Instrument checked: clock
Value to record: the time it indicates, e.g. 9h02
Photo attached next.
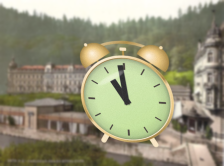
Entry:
10h59
